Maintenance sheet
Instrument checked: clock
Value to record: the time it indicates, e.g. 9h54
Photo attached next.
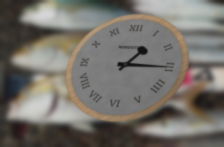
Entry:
1h15
